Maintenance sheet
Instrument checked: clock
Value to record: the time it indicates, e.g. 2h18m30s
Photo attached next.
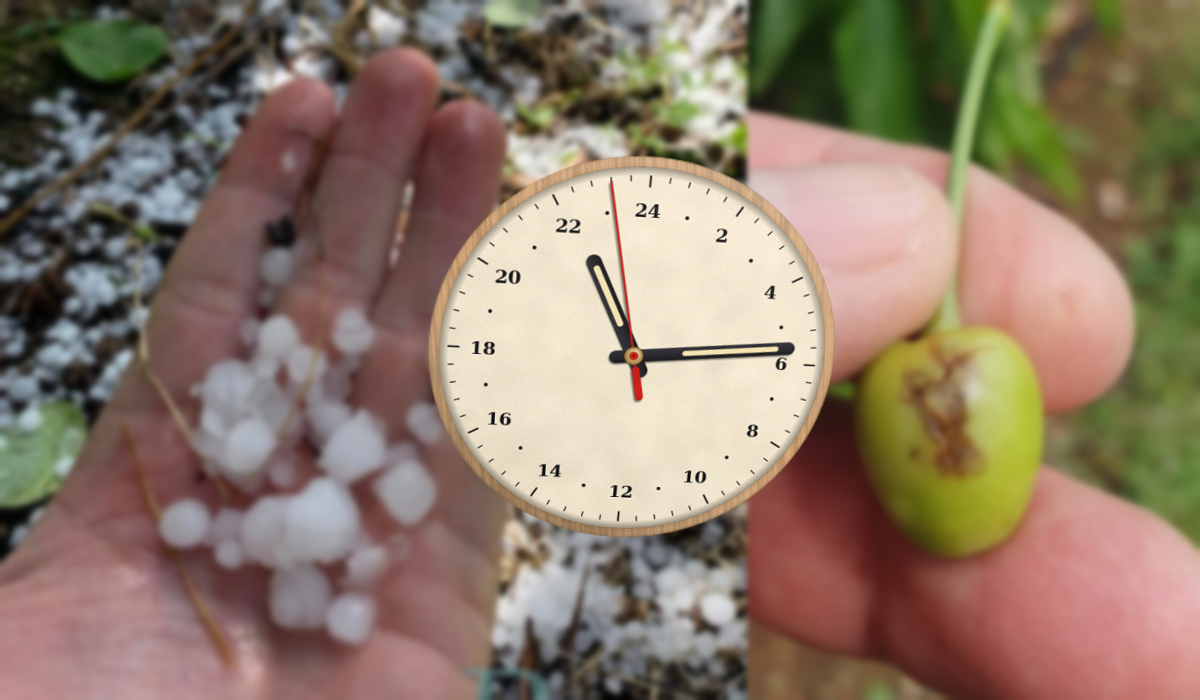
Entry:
22h13m58s
